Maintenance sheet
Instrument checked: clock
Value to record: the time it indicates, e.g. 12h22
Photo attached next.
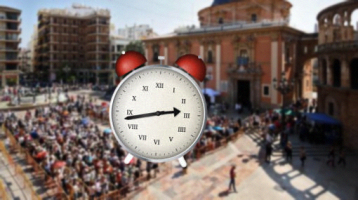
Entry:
2h43
